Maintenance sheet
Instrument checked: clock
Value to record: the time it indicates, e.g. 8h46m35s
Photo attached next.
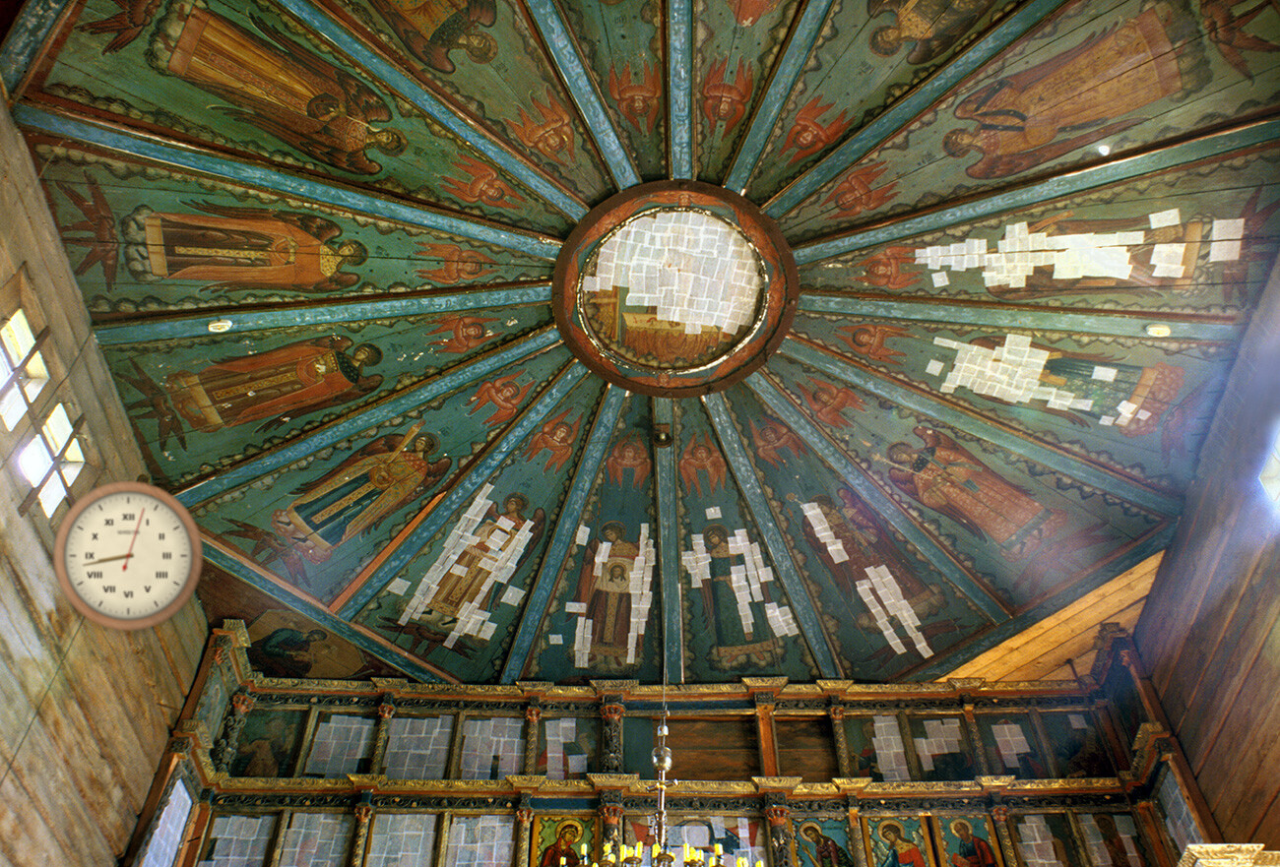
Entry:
8h43m03s
